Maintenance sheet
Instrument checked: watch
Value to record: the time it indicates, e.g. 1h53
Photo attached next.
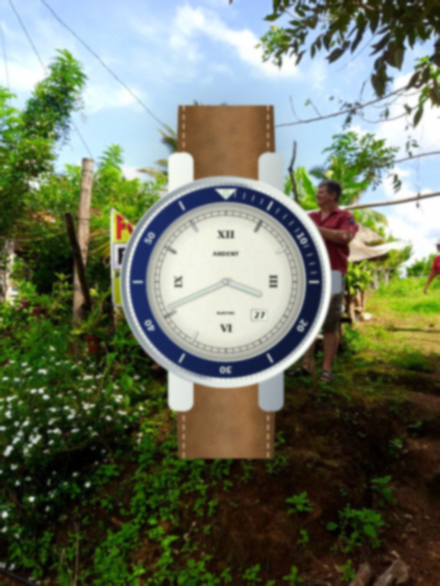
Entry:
3h41
